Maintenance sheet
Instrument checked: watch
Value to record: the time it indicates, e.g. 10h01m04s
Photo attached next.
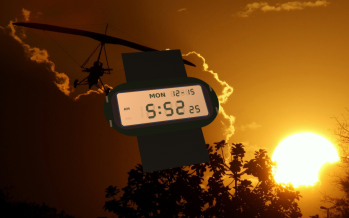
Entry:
5h52m25s
